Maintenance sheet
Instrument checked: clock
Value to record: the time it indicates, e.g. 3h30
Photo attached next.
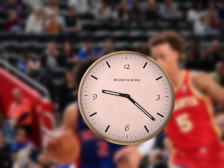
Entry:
9h22
